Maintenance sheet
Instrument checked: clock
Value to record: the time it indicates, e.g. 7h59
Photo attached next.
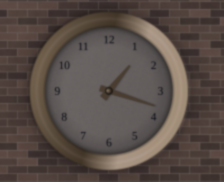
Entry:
1h18
